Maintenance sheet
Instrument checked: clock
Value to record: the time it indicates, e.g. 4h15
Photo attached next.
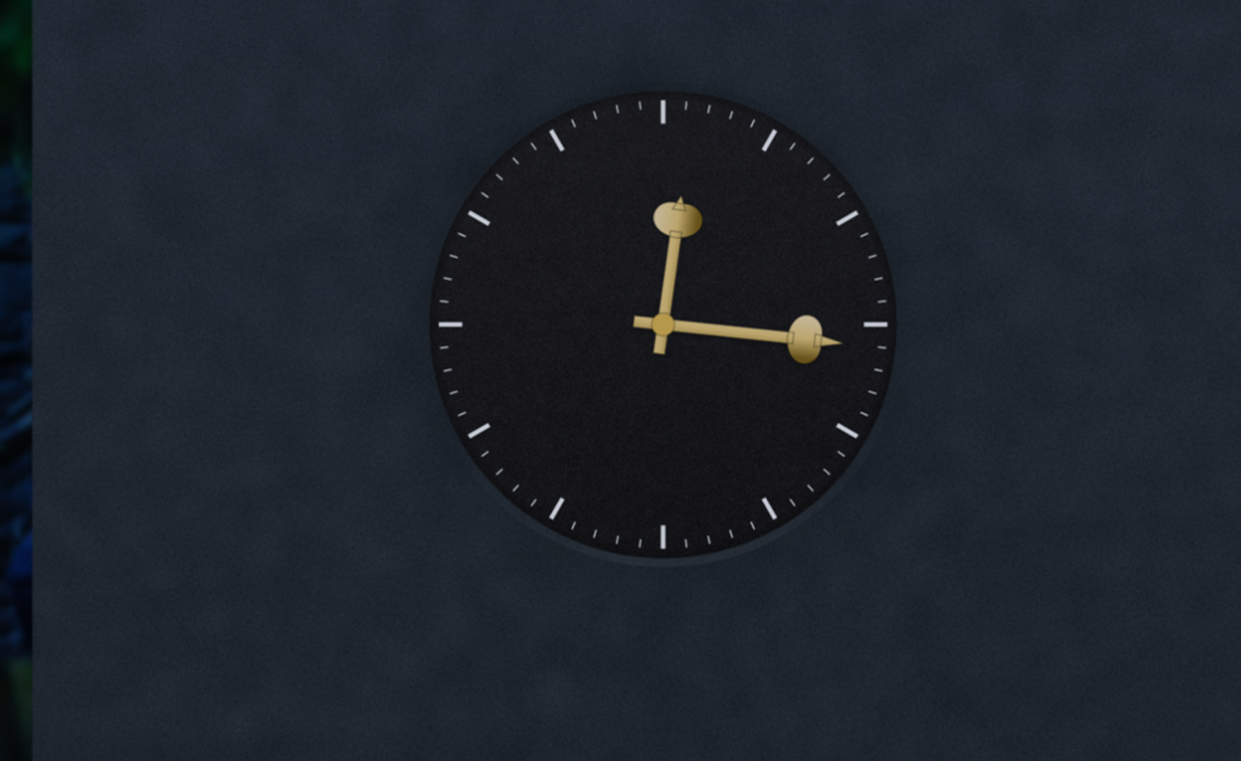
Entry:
12h16
